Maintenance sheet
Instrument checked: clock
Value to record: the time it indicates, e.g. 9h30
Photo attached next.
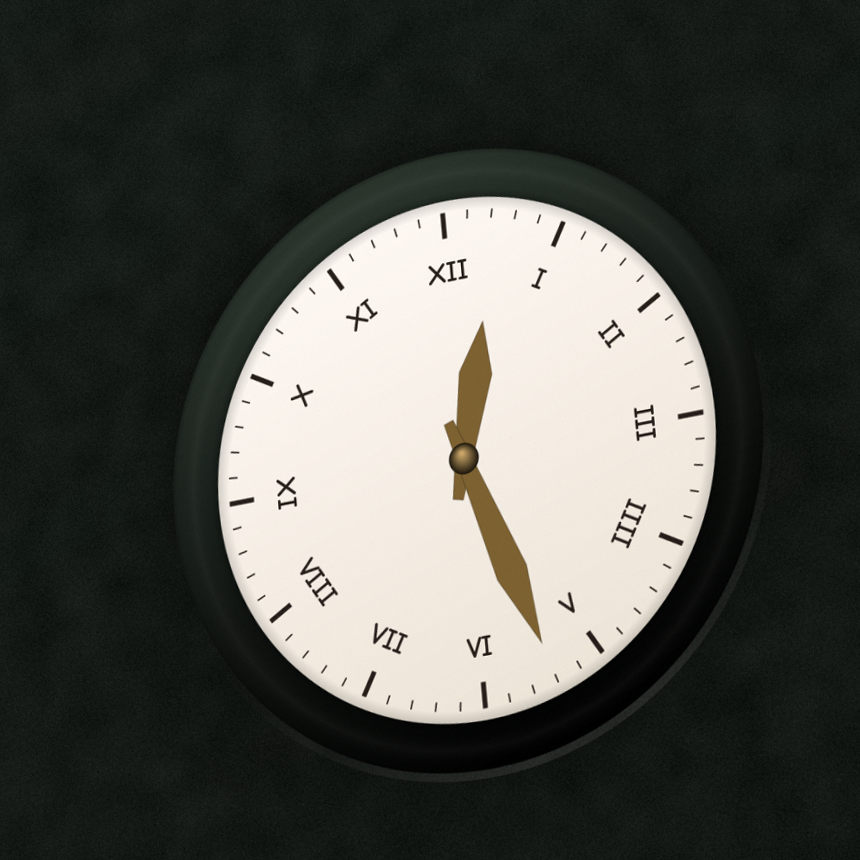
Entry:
12h27
